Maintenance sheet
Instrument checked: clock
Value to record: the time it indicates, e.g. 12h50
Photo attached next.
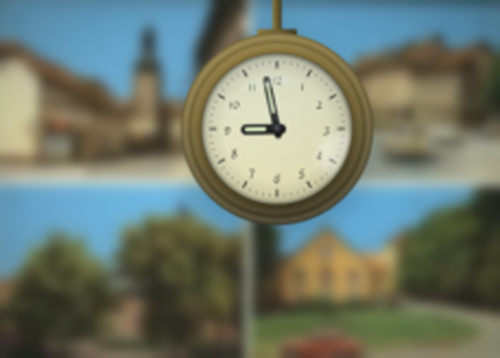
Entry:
8h58
